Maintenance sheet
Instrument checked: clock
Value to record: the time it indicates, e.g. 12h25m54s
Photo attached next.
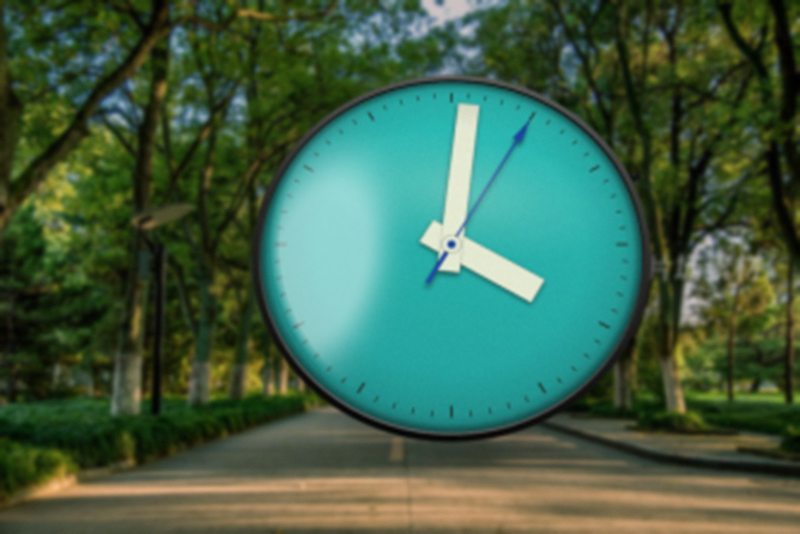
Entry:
4h01m05s
